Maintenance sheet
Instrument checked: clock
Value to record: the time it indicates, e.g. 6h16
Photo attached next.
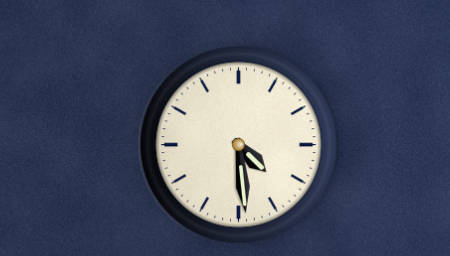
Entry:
4h29
